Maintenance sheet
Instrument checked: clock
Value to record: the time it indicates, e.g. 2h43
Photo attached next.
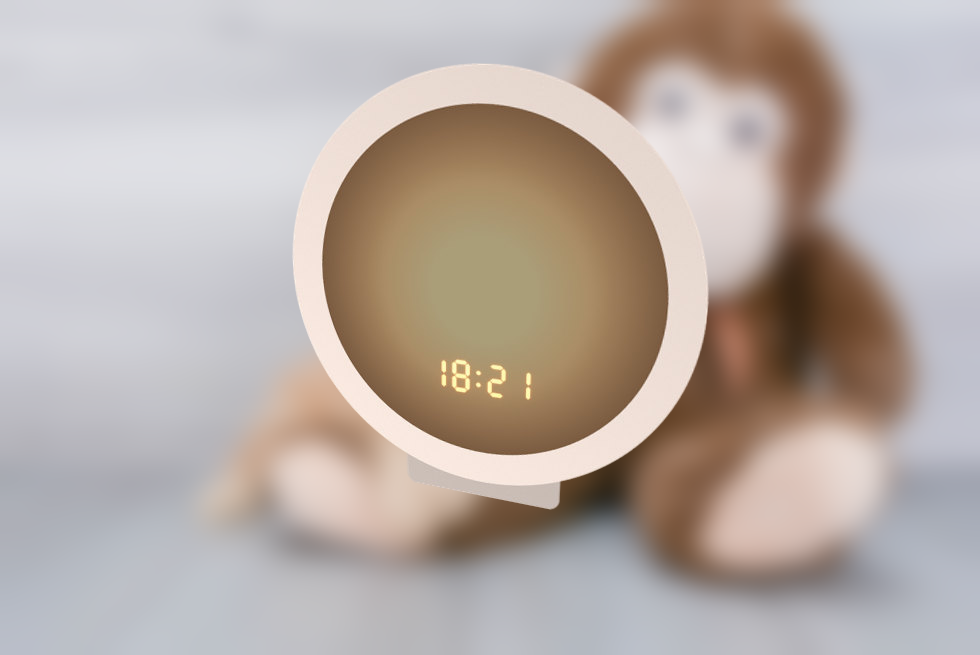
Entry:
18h21
